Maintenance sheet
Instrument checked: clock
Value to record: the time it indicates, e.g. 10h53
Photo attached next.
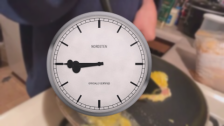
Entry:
8h45
